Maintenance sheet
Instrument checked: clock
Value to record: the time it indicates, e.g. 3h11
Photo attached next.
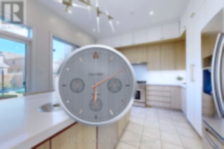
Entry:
6h10
